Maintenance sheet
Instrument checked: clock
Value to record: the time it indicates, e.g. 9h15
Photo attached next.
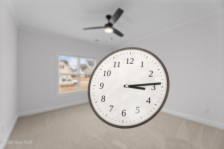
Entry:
3h14
